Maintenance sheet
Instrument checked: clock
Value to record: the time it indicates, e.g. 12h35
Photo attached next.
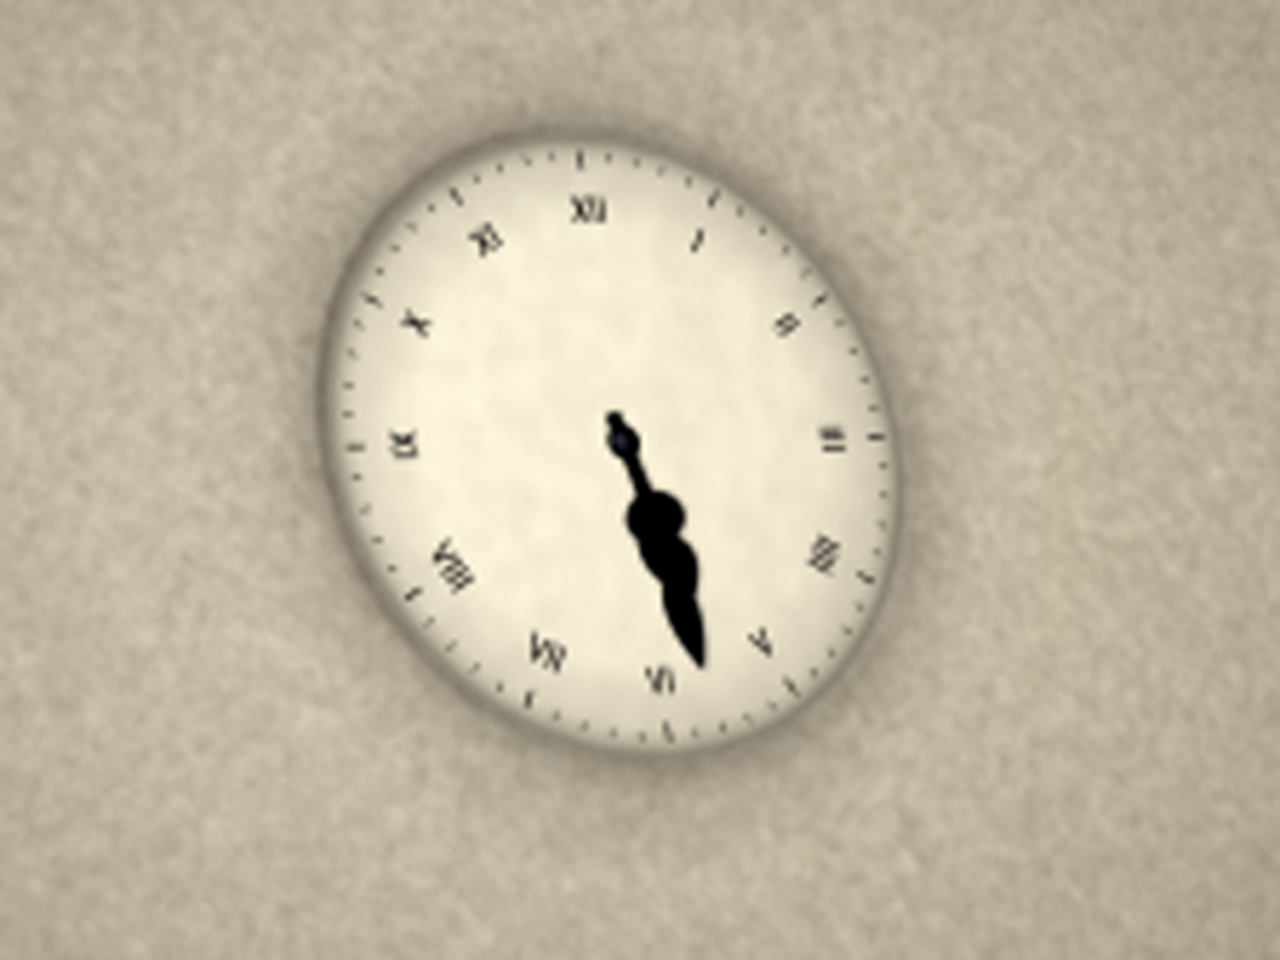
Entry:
5h28
